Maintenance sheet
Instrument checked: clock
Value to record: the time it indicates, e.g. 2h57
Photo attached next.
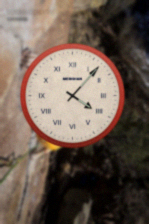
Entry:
4h07
